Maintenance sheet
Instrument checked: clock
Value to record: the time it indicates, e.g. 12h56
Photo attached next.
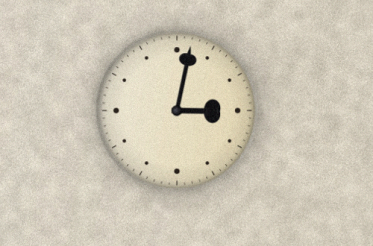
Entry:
3h02
